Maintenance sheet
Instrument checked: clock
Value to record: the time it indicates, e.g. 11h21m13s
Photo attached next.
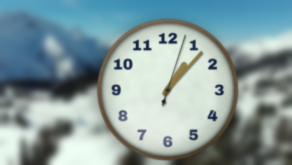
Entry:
1h07m03s
